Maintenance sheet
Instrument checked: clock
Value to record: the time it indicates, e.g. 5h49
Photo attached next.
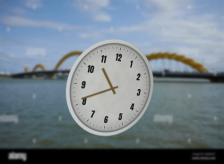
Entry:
10h41
